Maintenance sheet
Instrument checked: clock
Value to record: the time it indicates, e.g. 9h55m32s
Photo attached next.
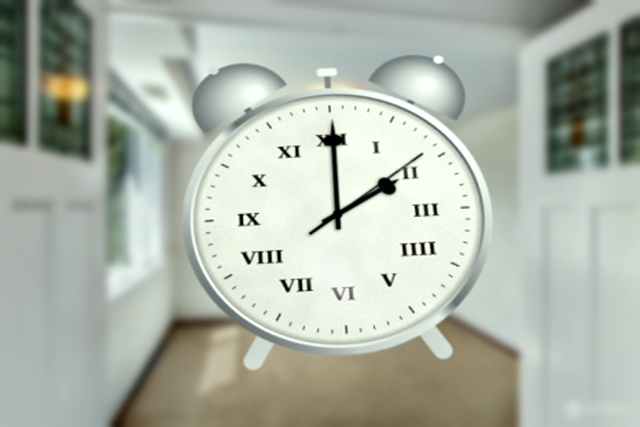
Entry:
2h00m09s
